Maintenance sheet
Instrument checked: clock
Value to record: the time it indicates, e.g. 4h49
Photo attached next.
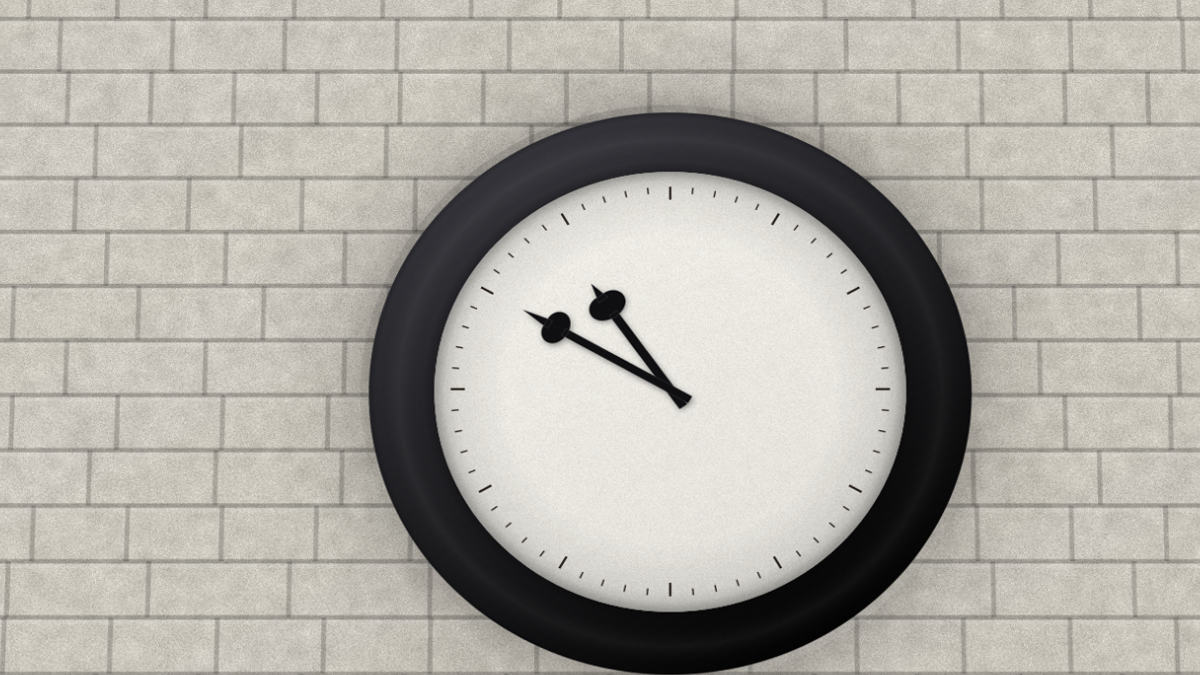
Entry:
10h50
